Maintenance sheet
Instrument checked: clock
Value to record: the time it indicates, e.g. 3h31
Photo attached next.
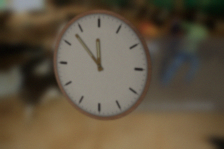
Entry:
11h53
